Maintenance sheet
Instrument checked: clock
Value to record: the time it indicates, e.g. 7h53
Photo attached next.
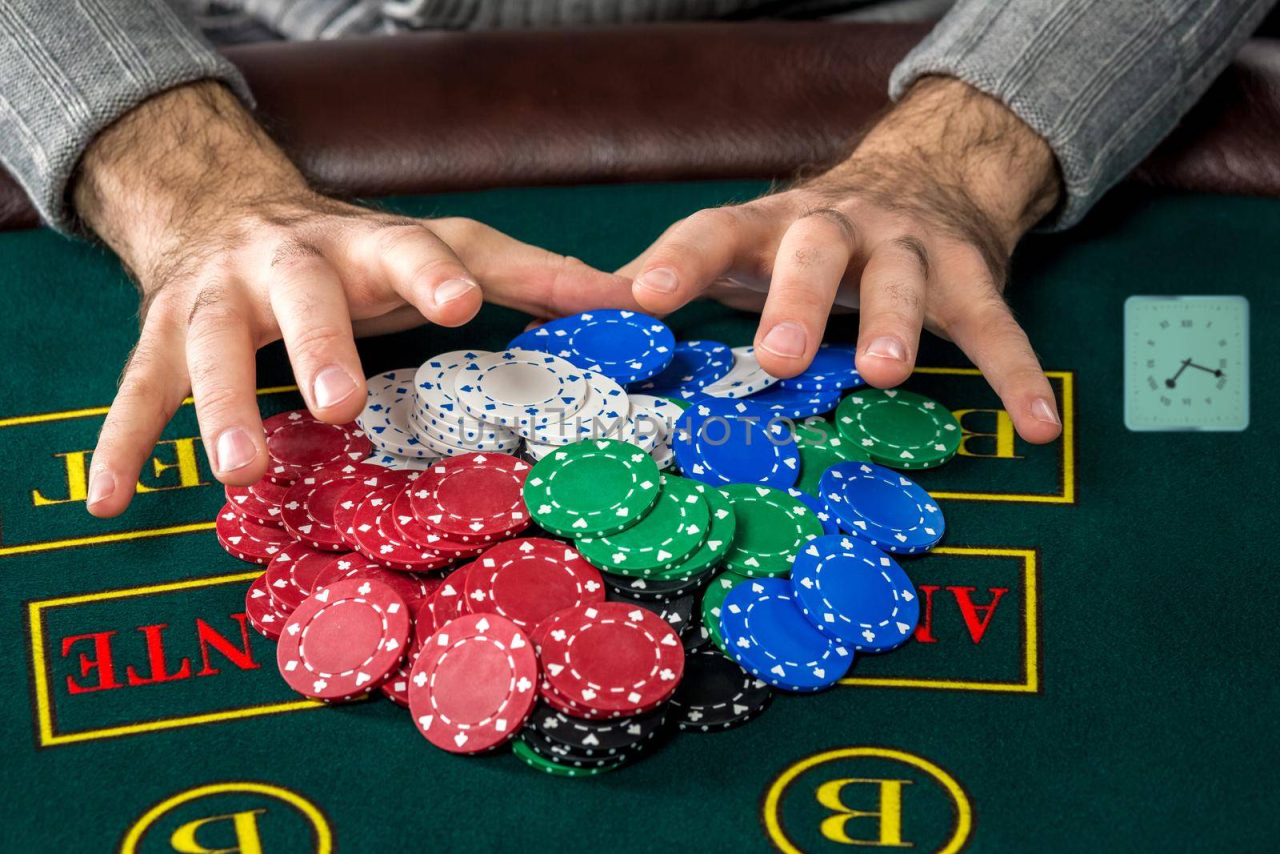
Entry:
7h18
